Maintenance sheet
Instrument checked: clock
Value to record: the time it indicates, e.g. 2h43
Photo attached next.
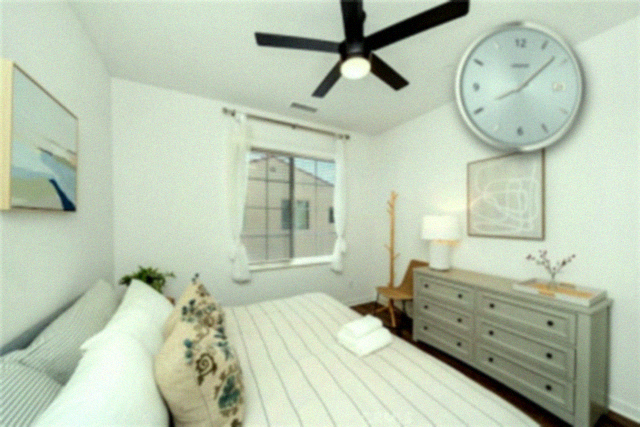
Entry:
8h08
